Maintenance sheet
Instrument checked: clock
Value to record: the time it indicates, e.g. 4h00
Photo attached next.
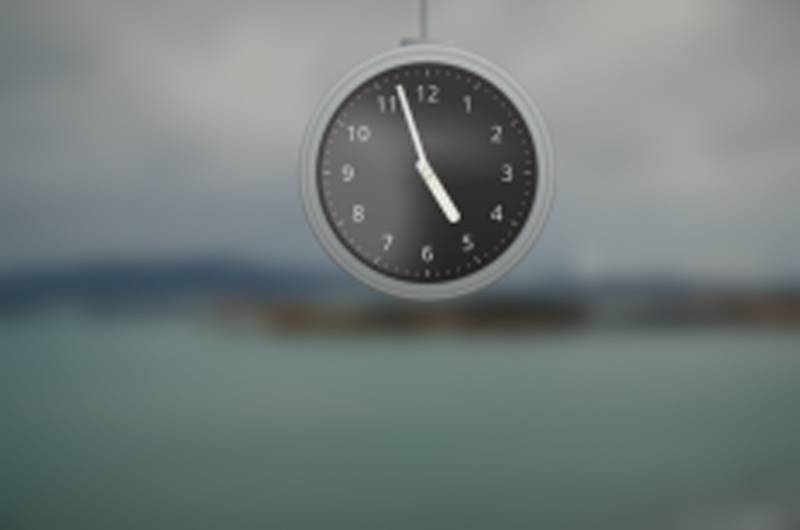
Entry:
4h57
